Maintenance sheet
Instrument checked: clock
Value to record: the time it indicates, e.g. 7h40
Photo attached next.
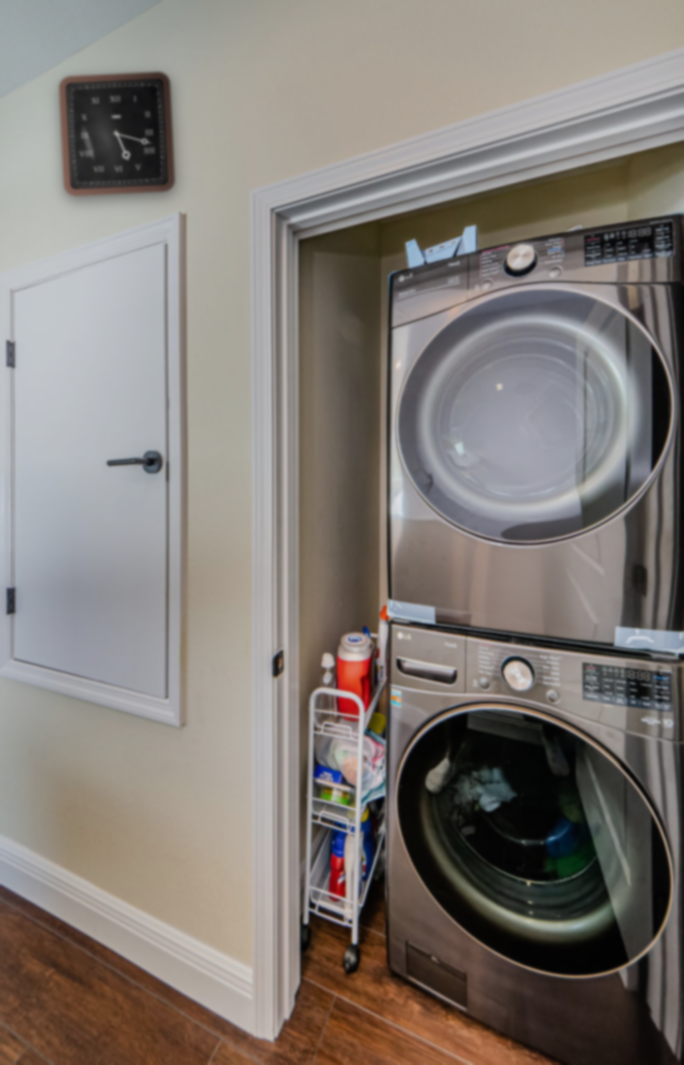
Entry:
5h18
